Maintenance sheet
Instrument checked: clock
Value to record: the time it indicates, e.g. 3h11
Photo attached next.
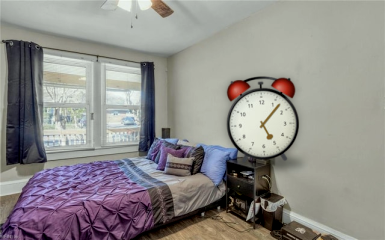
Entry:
5h07
